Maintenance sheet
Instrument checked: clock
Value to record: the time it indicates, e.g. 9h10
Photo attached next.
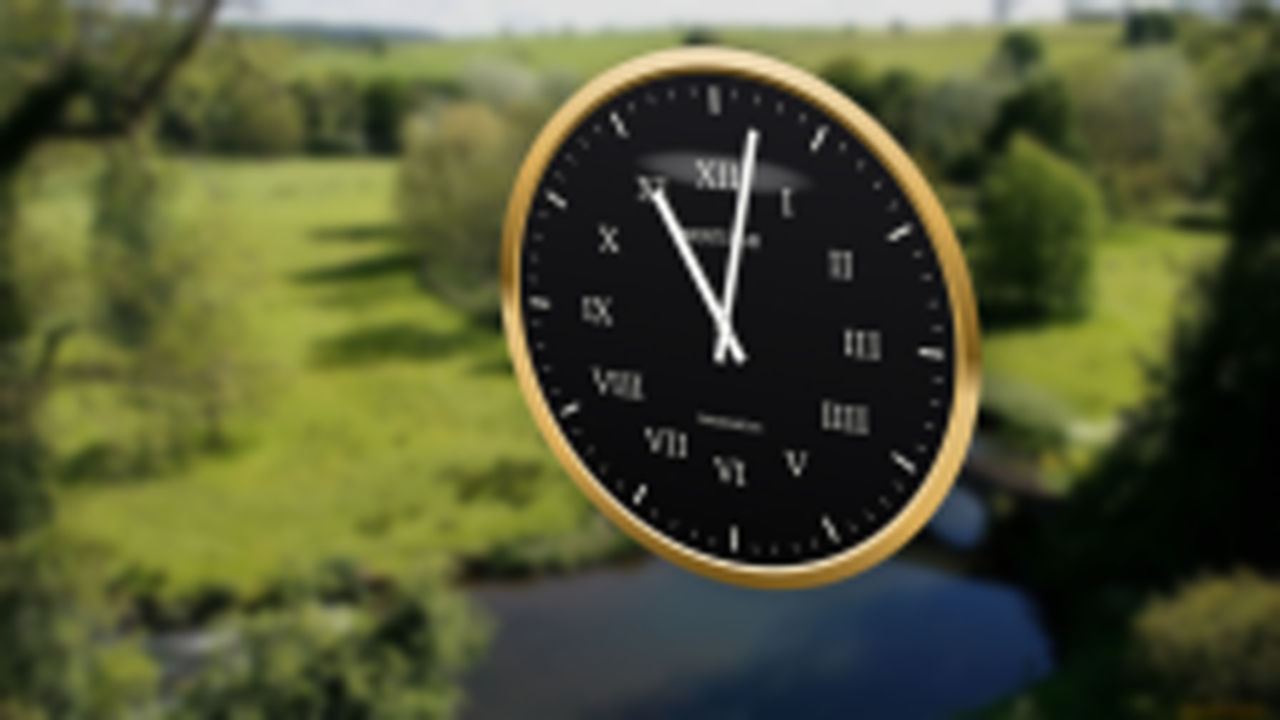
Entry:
11h02
